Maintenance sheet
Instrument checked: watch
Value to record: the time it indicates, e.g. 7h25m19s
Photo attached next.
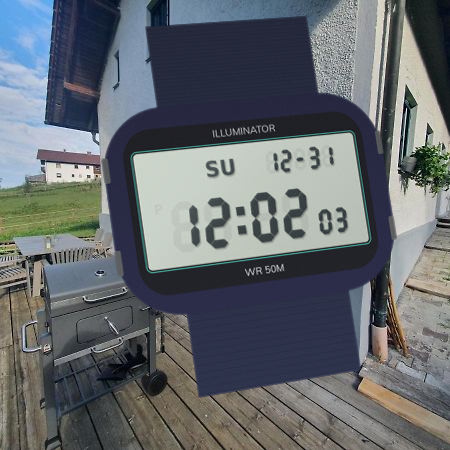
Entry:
12h02m03s
